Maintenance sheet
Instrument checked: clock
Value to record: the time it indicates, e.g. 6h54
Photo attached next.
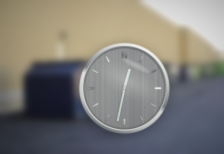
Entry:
12h32
